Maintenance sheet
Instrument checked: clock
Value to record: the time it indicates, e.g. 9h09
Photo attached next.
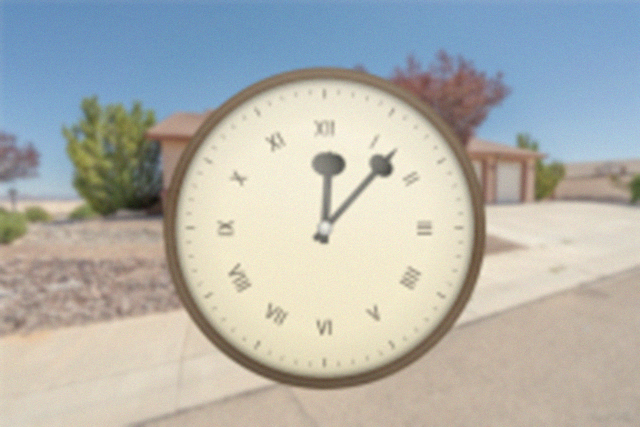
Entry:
12h07
